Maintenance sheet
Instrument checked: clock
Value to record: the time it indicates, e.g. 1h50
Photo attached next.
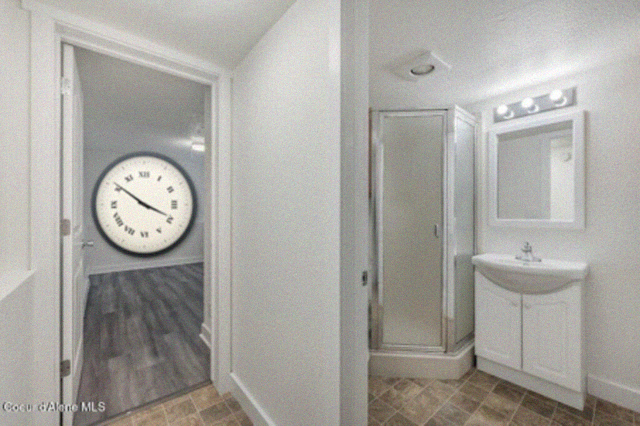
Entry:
3h51
